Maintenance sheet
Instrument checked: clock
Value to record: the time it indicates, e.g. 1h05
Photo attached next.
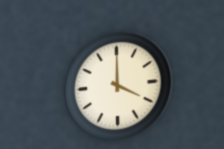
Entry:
4h00
